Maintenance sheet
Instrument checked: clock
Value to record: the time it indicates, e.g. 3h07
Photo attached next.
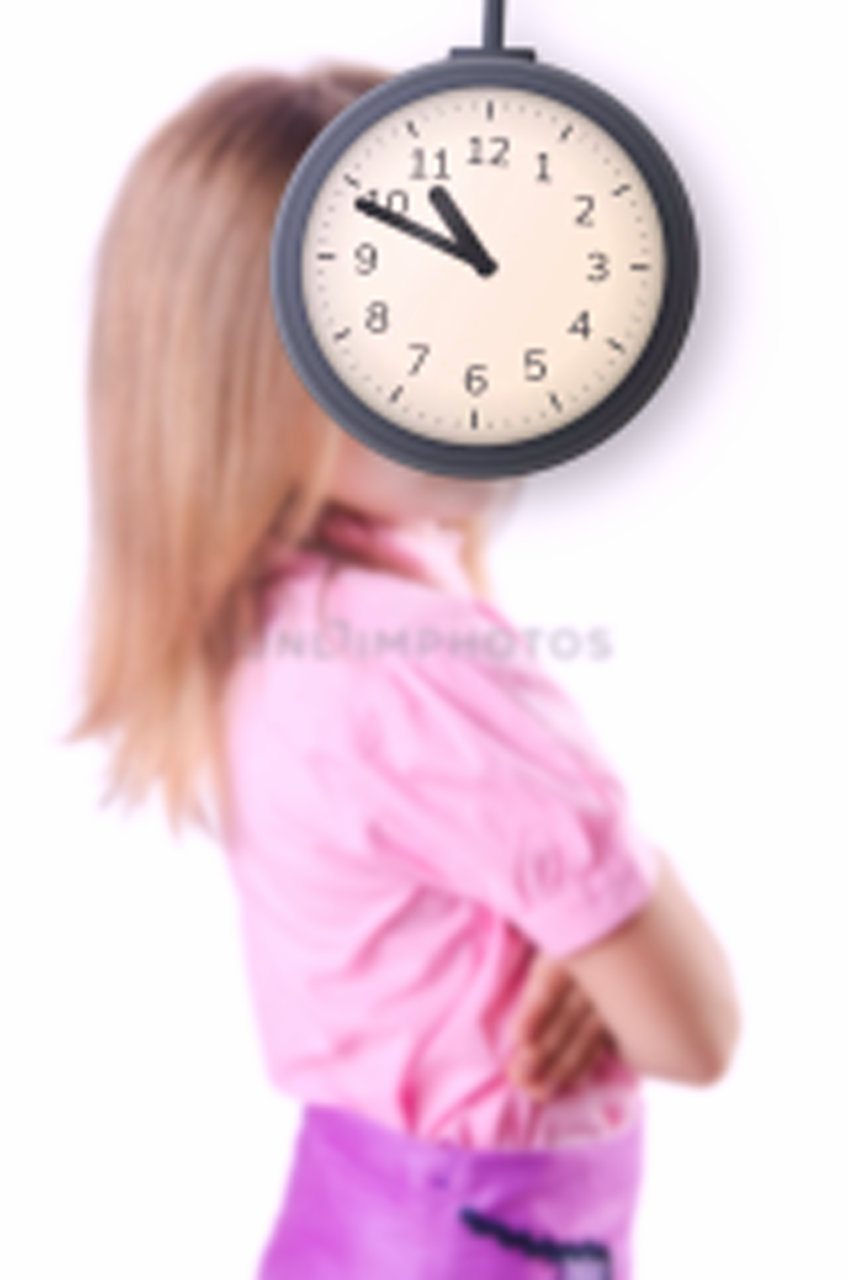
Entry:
10h49
